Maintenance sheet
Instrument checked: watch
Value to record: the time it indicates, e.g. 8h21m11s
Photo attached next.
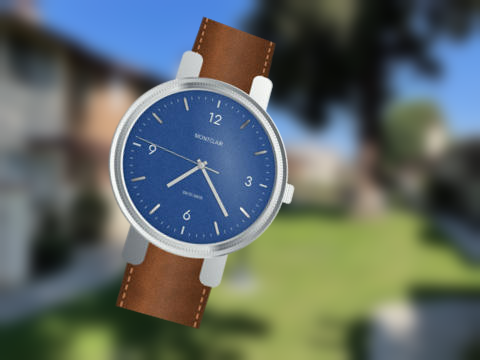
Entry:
7h22m46s
